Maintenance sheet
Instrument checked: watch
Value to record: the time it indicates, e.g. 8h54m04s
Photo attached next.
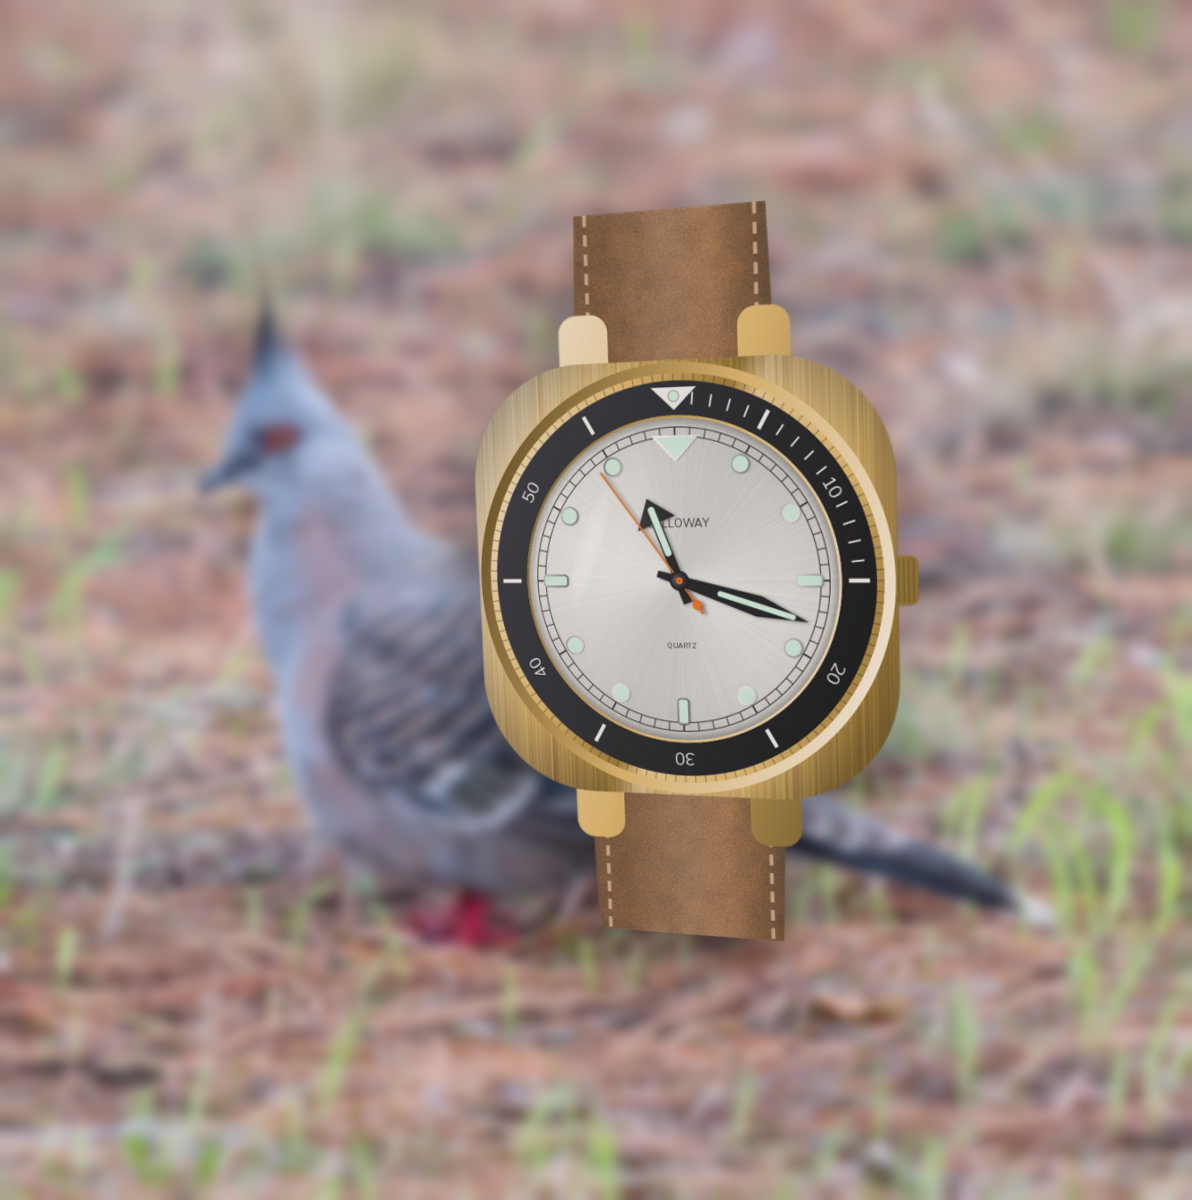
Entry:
11h17m54s
